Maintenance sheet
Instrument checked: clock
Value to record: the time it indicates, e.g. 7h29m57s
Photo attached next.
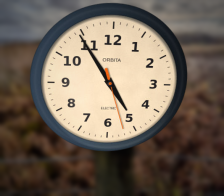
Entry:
4h54m27s
